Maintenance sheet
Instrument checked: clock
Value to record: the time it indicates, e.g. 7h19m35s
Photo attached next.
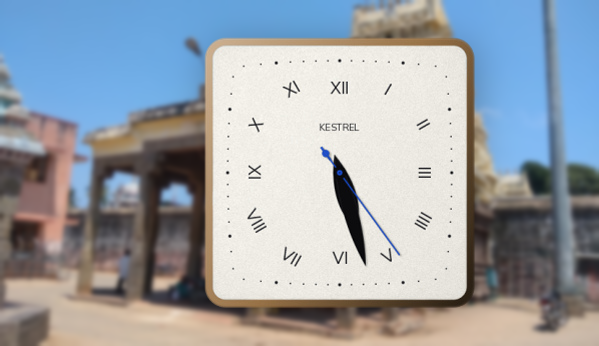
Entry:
5h27m24s
